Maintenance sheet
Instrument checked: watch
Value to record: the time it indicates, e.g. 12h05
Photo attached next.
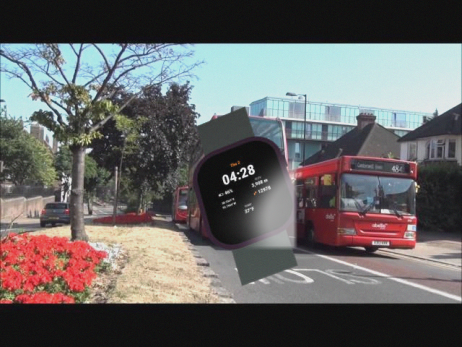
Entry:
4h28
